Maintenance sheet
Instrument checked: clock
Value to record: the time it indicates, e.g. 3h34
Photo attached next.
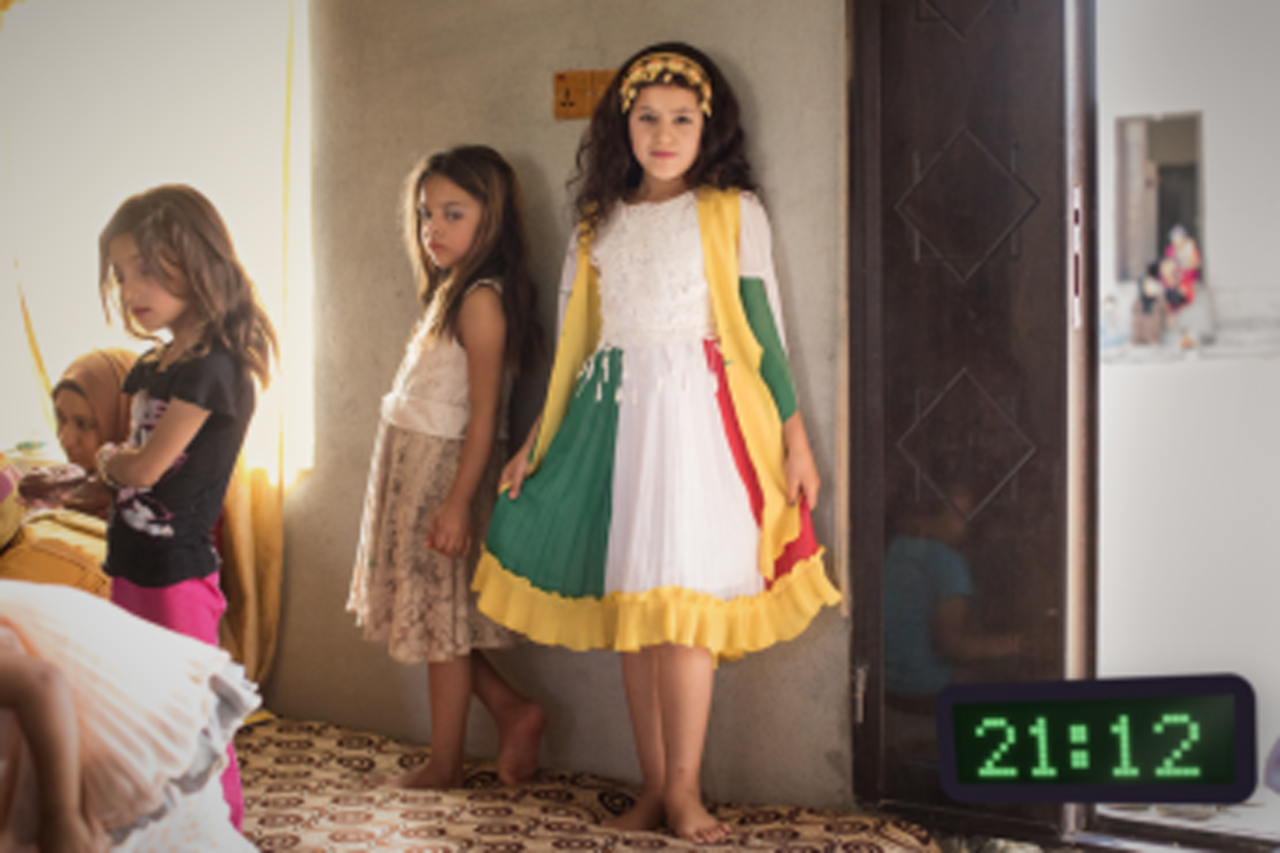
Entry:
21h12
